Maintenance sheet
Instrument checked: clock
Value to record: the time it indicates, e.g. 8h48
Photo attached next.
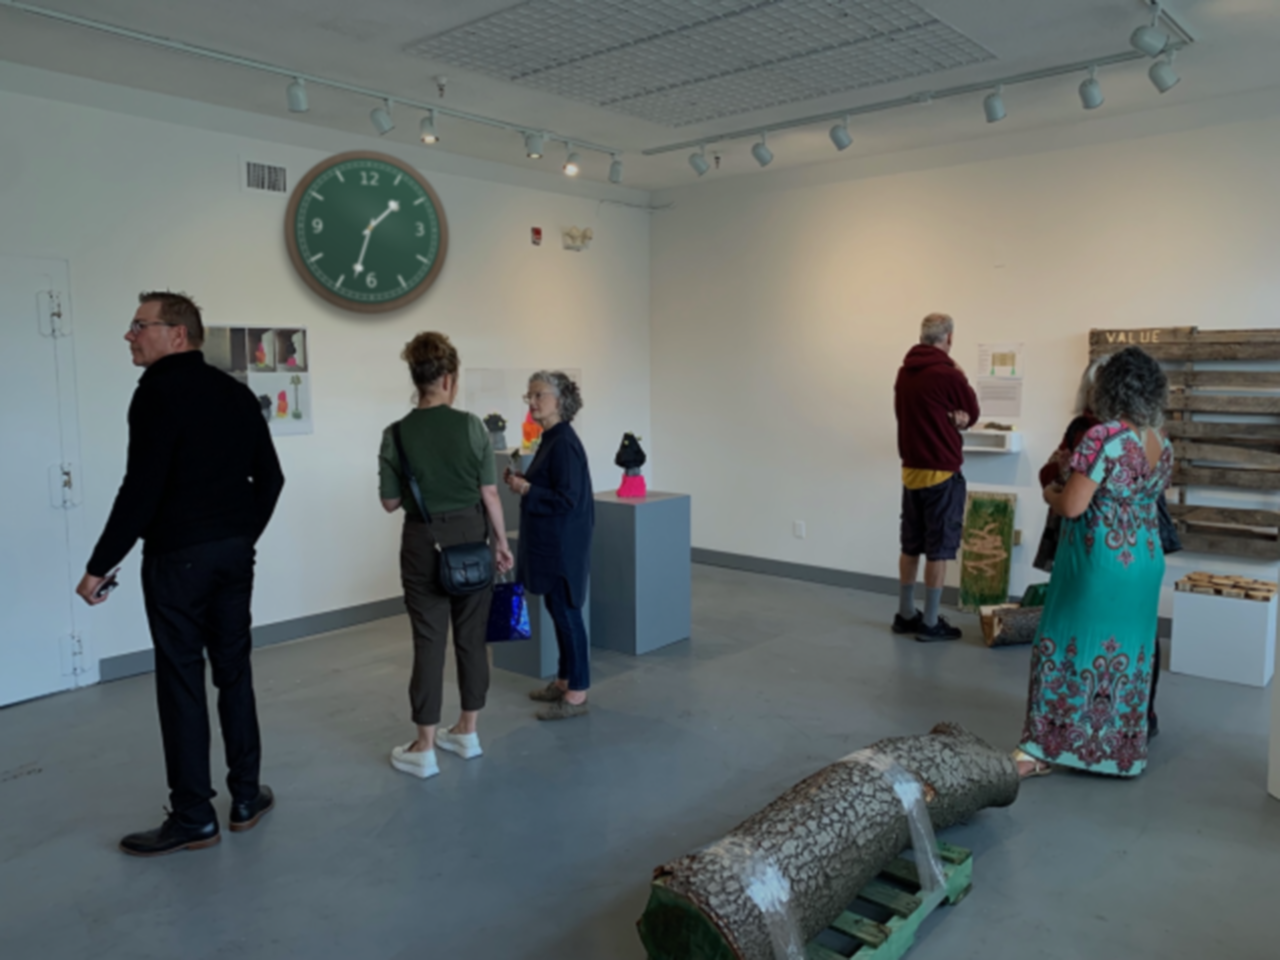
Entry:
1h33
